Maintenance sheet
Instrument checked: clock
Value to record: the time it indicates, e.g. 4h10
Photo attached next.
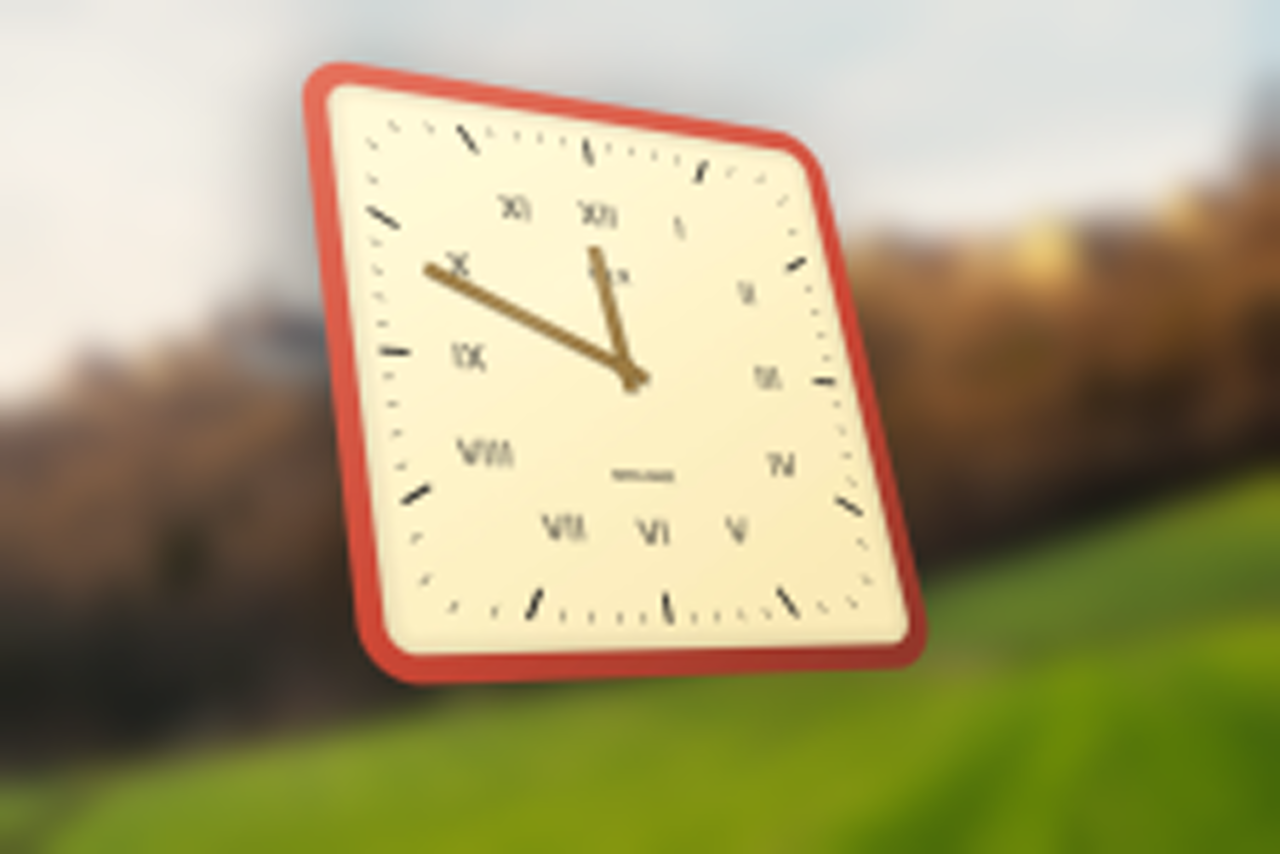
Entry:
11h49
